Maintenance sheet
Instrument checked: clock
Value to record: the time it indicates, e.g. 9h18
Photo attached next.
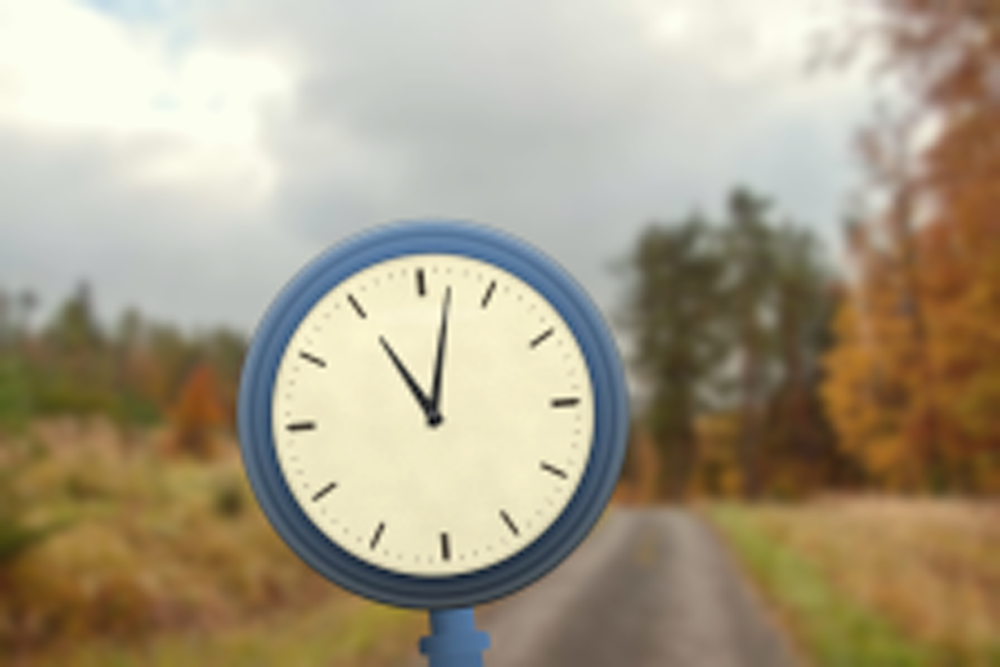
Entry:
11h02
